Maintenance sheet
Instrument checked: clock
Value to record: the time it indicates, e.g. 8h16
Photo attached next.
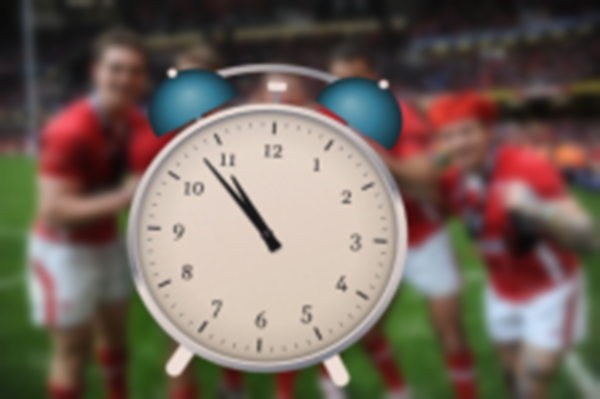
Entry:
10h53
